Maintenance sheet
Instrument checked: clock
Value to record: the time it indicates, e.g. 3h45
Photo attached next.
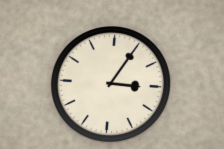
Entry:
3h05
